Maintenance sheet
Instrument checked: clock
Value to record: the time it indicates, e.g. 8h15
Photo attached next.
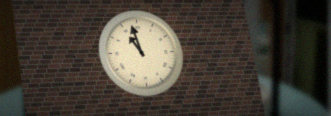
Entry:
10h58
